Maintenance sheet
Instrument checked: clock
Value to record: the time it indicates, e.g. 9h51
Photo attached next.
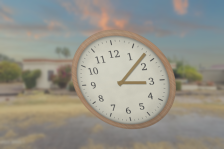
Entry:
3h08
